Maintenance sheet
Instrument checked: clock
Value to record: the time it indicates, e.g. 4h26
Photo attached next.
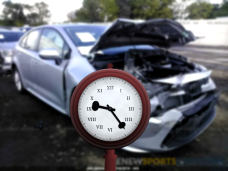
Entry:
9h24
